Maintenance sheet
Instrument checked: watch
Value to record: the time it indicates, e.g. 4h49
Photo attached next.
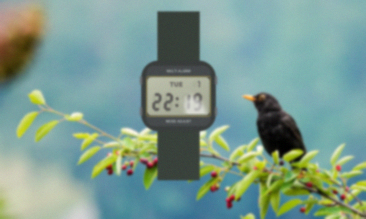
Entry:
22h19
